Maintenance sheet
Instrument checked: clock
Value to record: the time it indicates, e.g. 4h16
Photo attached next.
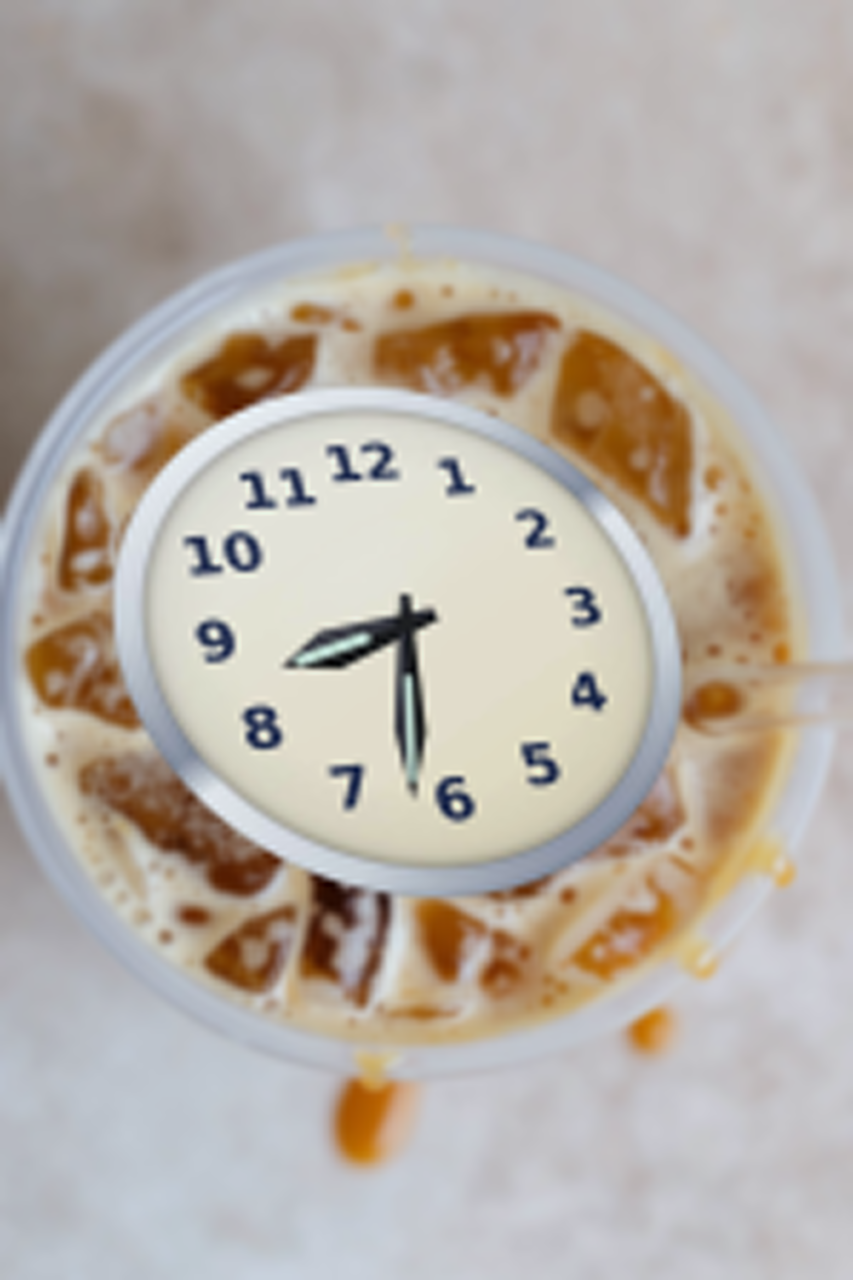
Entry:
8h32
